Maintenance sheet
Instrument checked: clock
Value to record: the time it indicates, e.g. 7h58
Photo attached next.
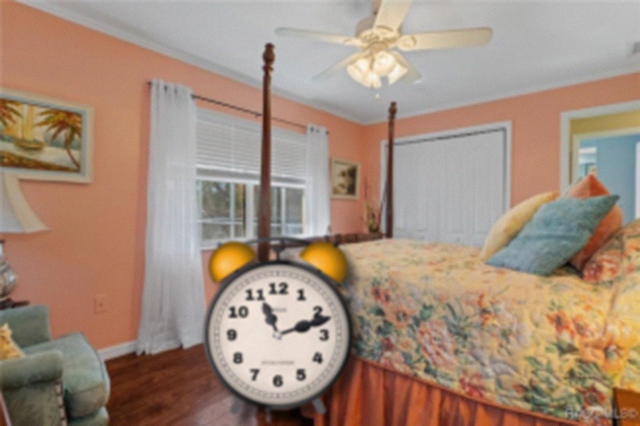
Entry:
11h12
